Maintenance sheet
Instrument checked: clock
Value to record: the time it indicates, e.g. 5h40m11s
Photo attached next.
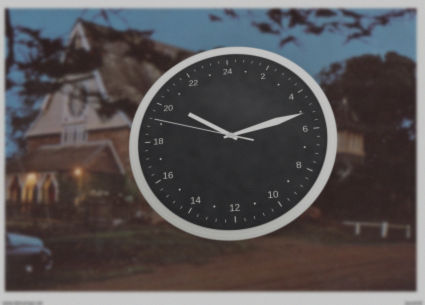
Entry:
20h12m48s
